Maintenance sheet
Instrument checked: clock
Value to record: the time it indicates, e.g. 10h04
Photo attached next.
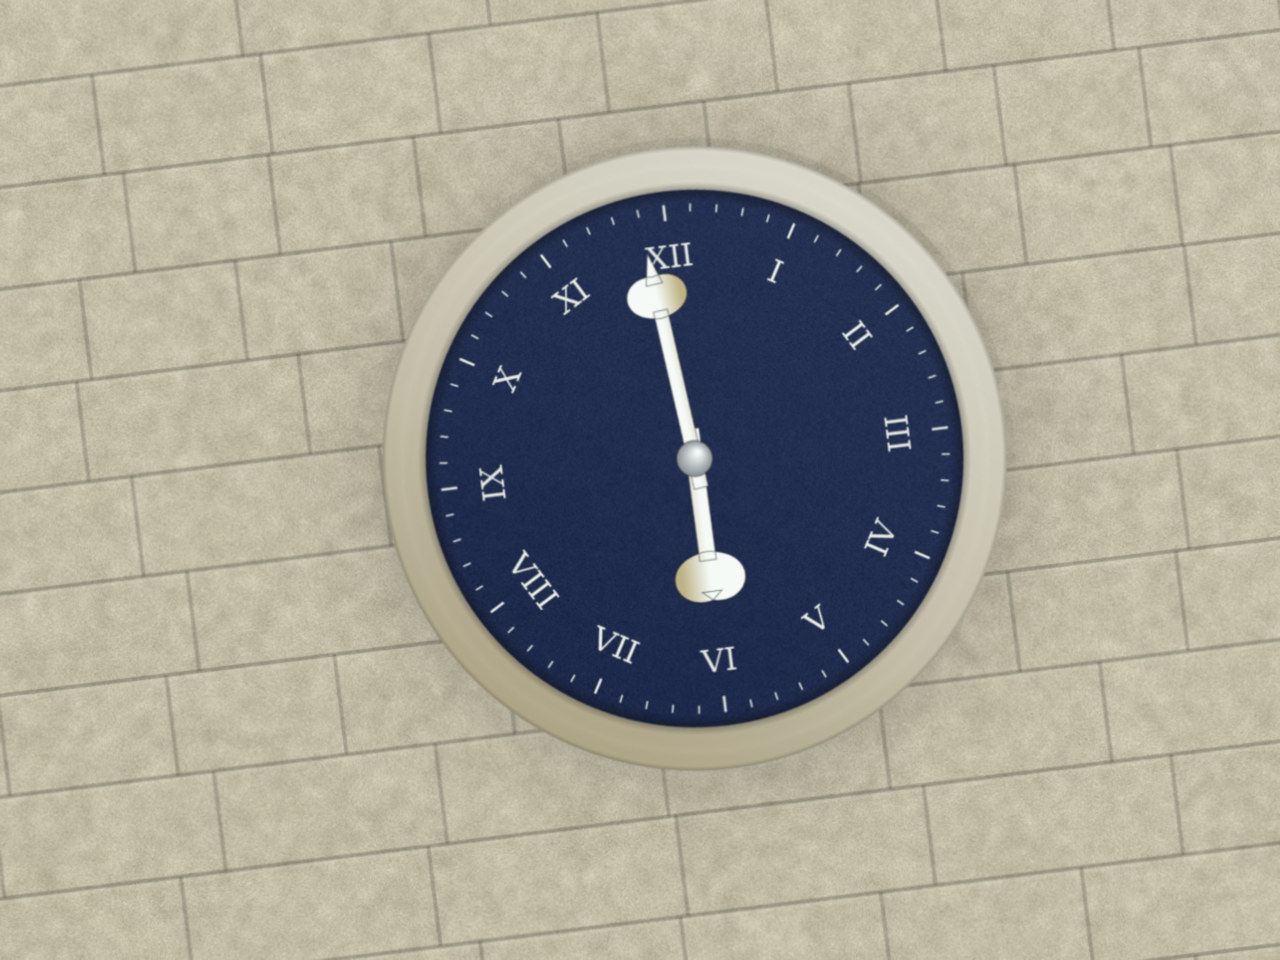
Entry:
5h59
